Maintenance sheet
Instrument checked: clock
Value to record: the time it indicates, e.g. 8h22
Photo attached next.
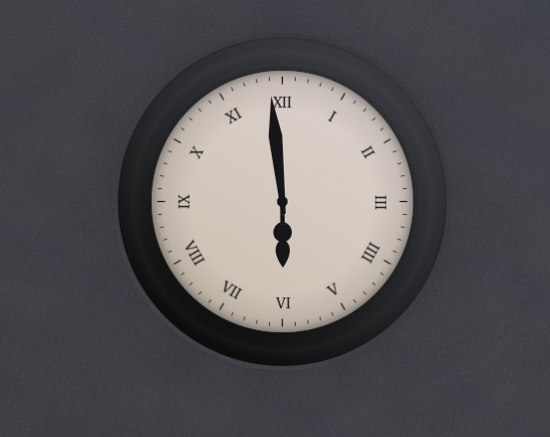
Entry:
5h59
